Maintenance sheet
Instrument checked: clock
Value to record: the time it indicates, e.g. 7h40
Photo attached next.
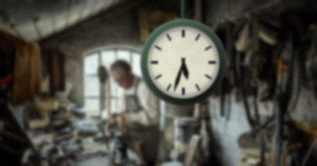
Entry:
5h33
